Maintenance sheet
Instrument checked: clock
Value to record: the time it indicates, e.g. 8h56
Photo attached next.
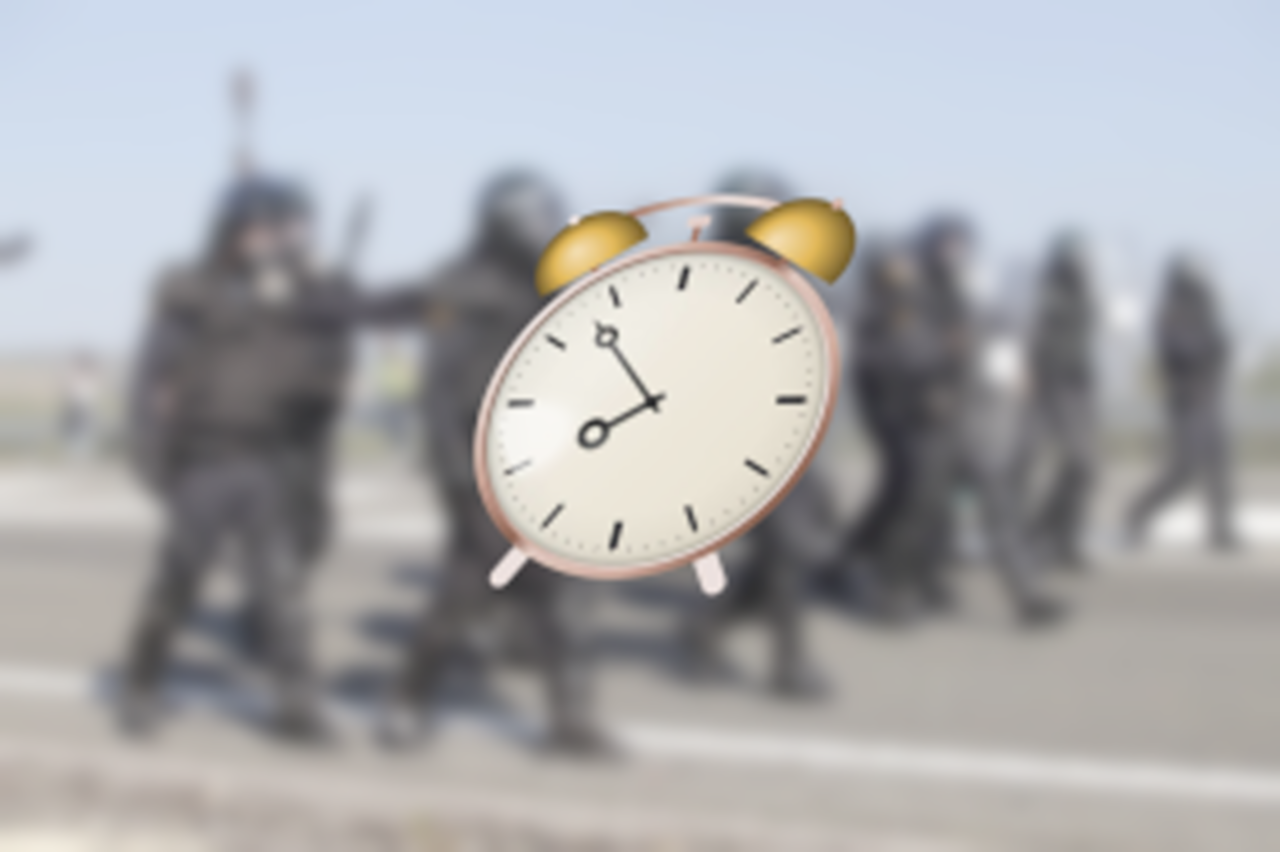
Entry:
7h53
